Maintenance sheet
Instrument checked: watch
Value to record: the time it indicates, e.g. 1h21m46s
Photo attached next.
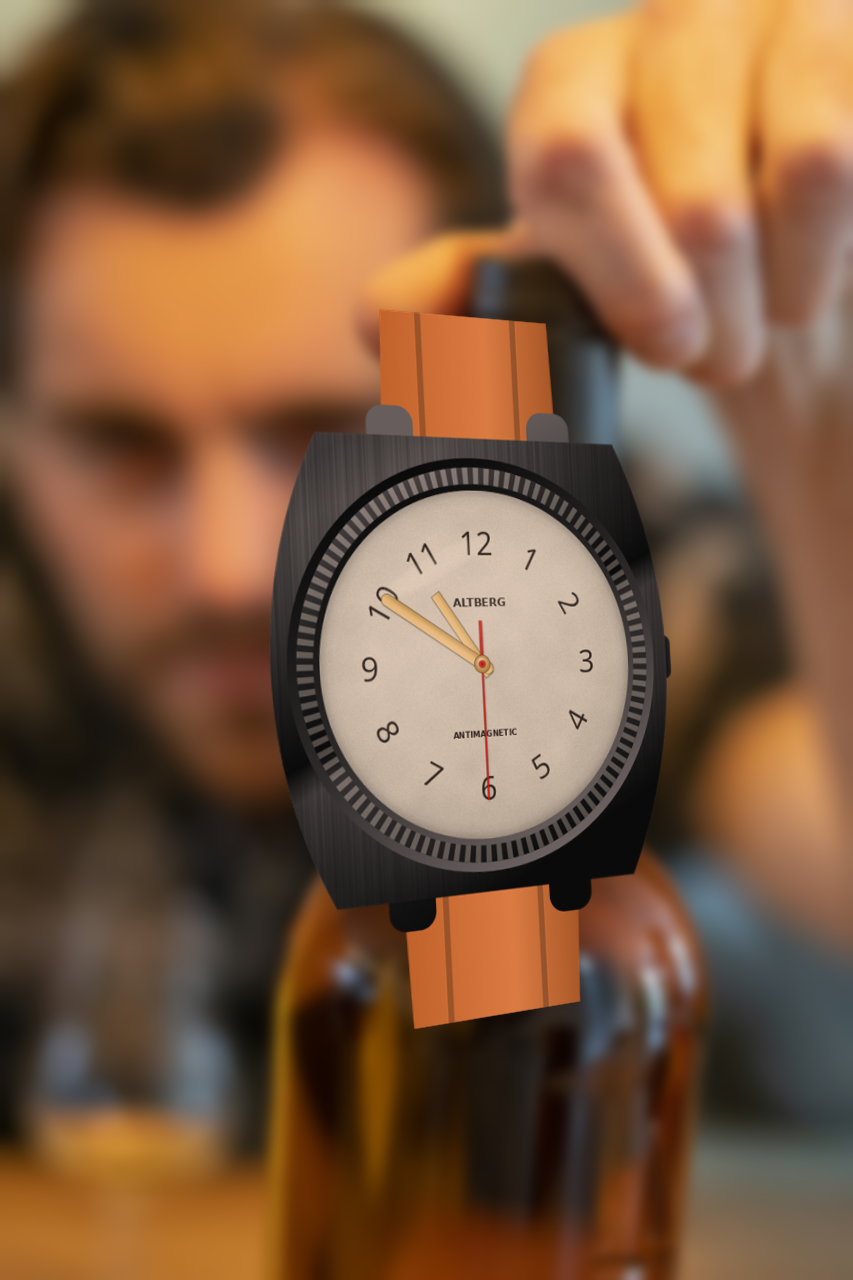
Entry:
10h50m30s
